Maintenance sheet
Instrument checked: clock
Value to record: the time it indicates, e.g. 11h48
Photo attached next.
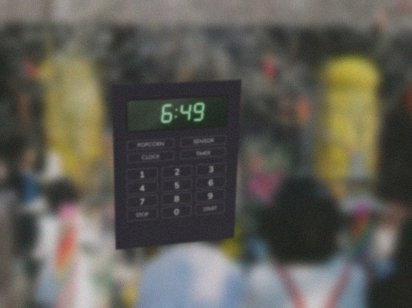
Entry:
6h49
